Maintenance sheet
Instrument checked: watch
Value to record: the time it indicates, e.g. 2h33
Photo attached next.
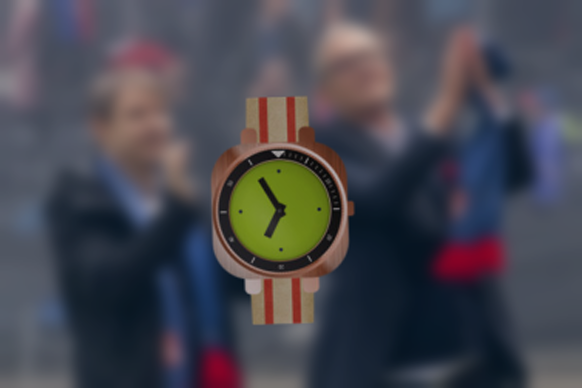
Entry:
6h55
